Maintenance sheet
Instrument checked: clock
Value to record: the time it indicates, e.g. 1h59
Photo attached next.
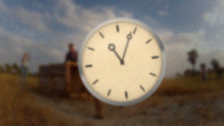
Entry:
11h04
